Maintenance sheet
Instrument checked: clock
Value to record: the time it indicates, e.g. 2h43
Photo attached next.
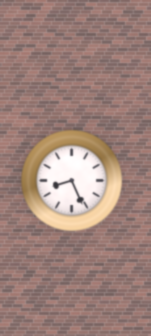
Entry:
8h26
